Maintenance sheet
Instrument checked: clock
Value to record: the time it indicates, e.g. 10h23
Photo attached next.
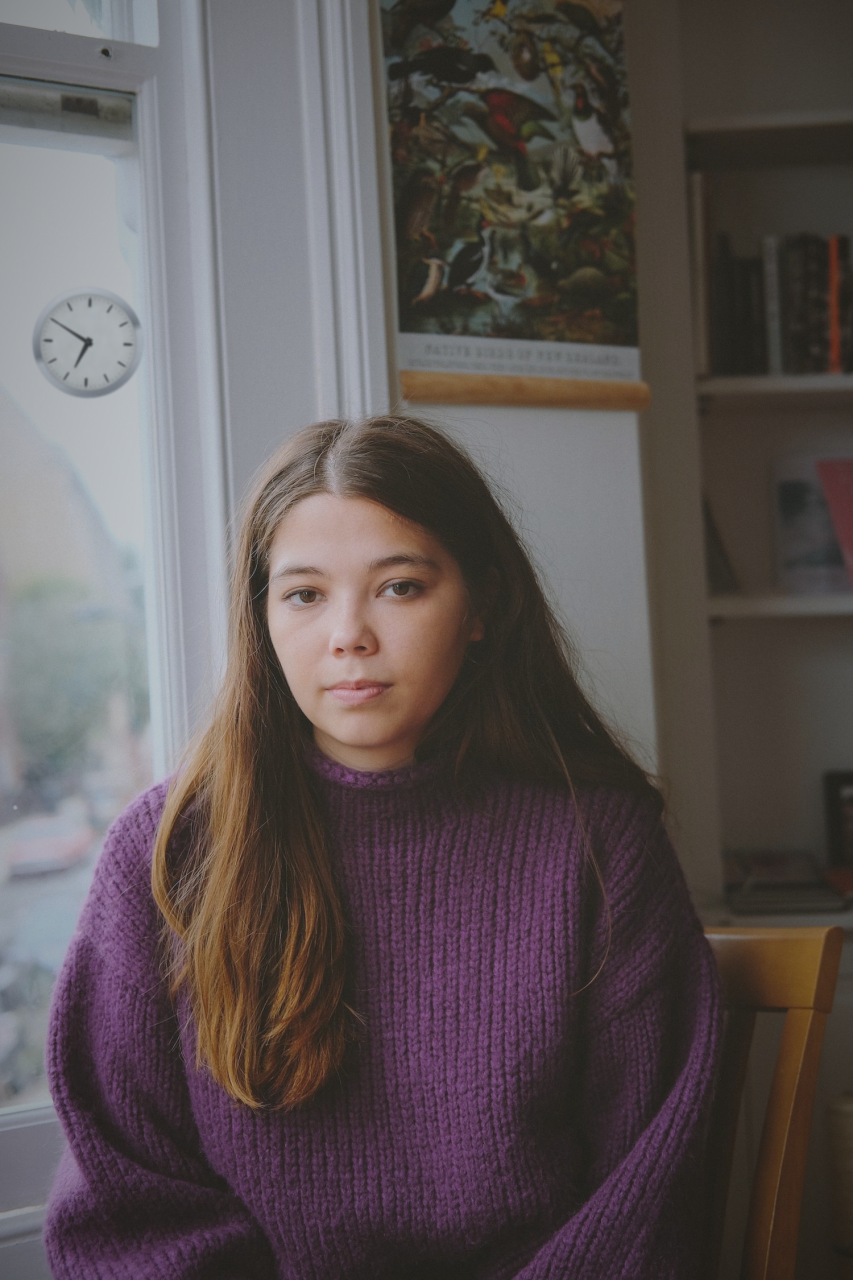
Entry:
6h50
